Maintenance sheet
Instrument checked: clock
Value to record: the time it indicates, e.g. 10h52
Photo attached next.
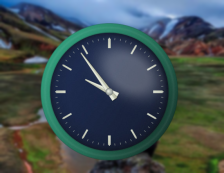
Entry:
9h54
